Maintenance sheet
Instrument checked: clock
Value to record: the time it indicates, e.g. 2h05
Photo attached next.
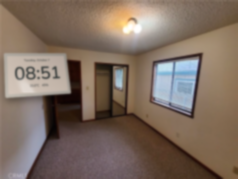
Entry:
8h51
